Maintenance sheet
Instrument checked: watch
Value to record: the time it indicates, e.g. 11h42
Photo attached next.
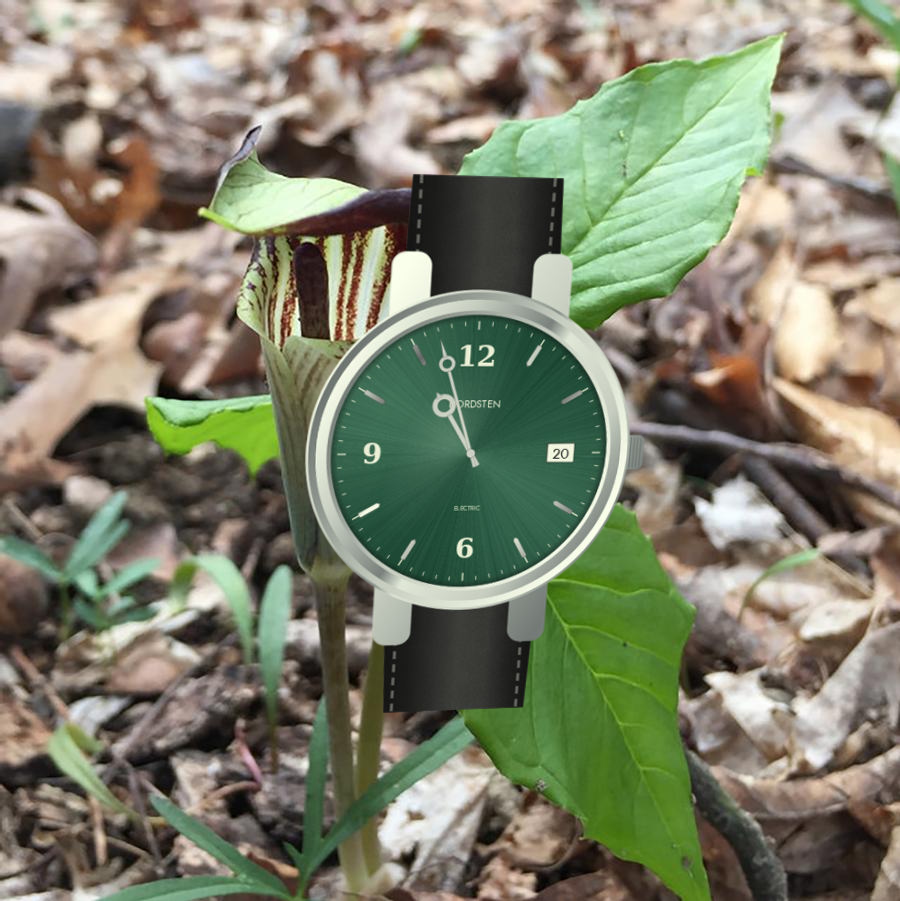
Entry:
10h57
